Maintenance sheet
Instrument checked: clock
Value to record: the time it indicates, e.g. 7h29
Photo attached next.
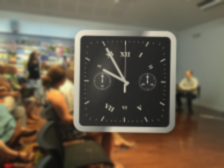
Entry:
9h55
